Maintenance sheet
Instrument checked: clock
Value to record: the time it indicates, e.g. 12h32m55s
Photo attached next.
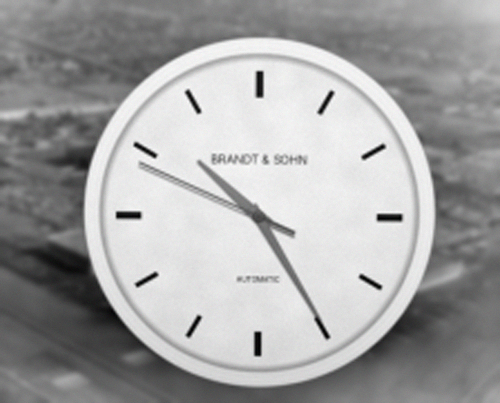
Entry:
10h24m49s
